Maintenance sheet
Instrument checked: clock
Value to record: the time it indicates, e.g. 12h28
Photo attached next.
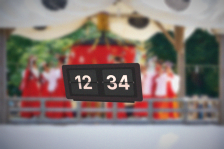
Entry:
12h34
